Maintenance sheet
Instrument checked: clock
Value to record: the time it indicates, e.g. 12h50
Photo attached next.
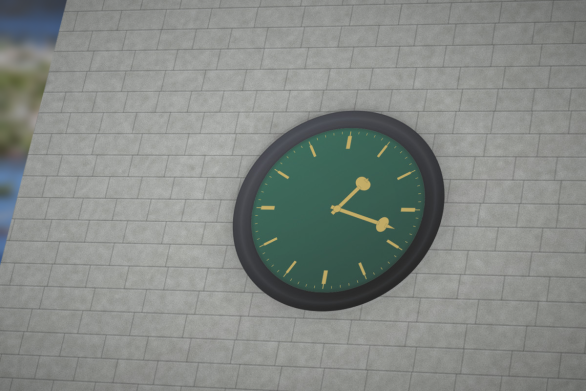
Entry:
1h18
